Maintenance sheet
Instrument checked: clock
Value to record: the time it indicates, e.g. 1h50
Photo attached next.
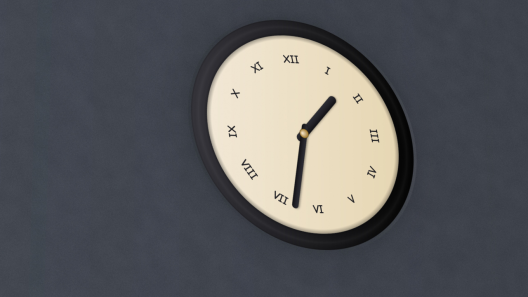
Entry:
1h33
